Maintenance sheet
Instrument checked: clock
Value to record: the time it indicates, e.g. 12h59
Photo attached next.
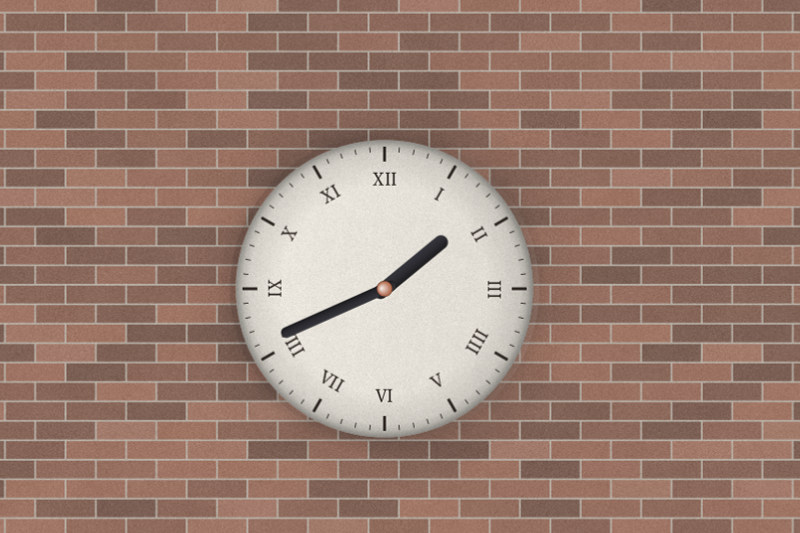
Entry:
1h41
